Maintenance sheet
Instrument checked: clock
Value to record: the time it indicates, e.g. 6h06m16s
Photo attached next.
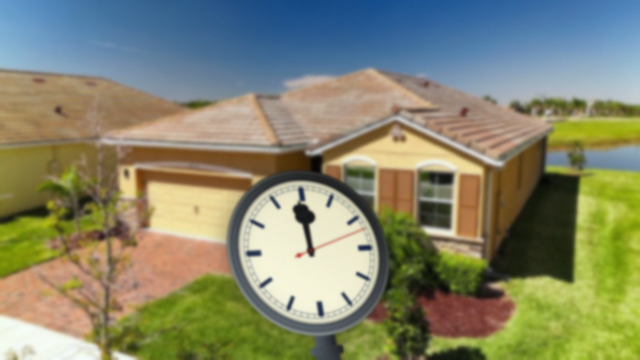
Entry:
11h59m12s
